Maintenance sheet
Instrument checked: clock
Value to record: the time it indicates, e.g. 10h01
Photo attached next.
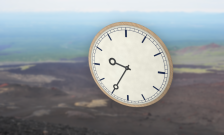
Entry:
9h35
